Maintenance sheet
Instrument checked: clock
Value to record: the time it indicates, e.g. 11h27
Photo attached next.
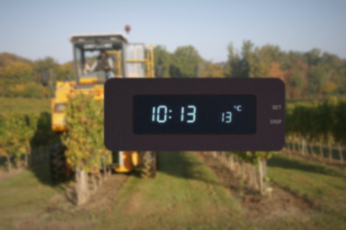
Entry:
10h13
